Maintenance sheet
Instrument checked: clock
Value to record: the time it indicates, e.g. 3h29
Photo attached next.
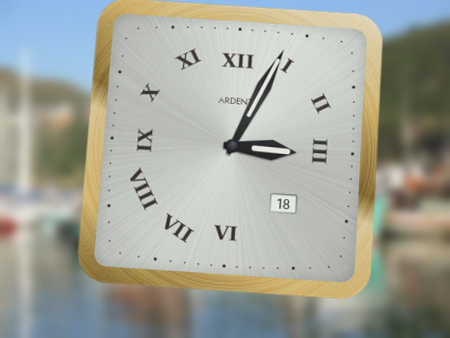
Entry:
3h04
